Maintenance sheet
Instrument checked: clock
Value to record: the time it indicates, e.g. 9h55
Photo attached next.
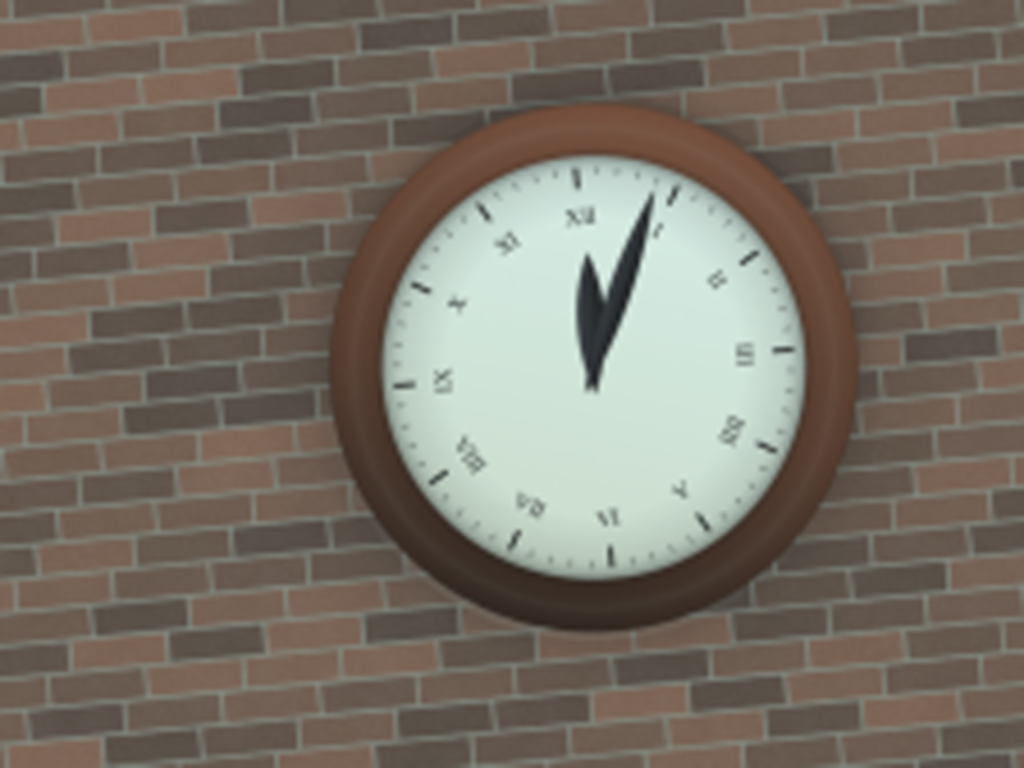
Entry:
12h04
